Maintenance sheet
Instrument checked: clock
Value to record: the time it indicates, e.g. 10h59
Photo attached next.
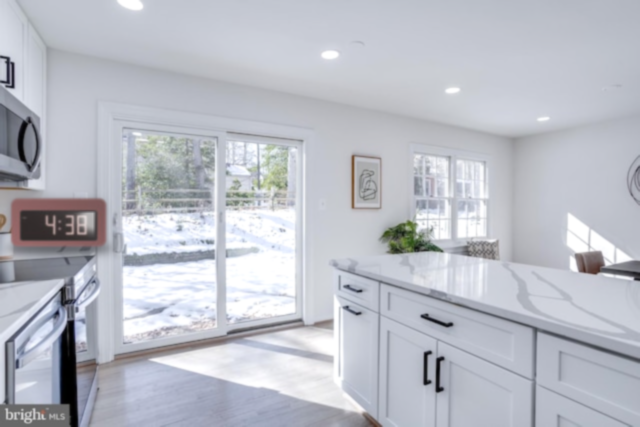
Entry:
4h38
